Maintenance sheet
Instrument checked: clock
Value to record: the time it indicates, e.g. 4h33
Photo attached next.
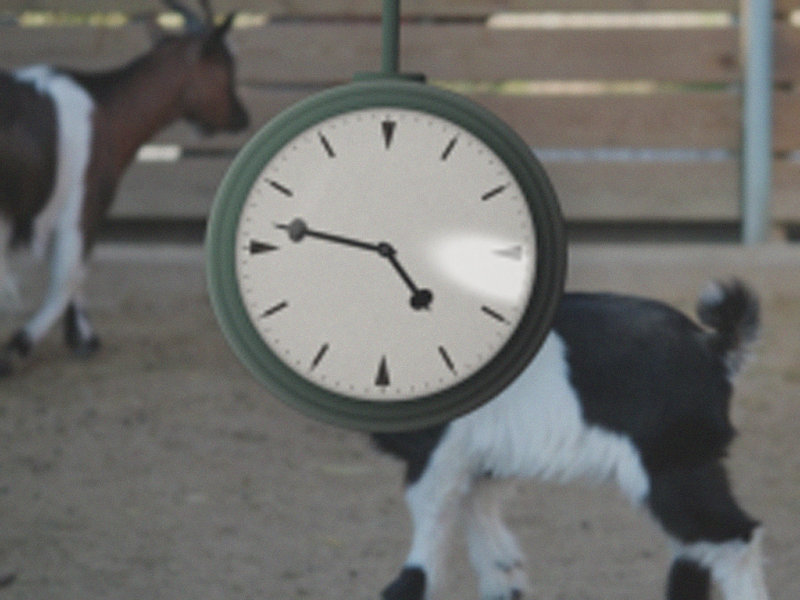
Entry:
4h47
